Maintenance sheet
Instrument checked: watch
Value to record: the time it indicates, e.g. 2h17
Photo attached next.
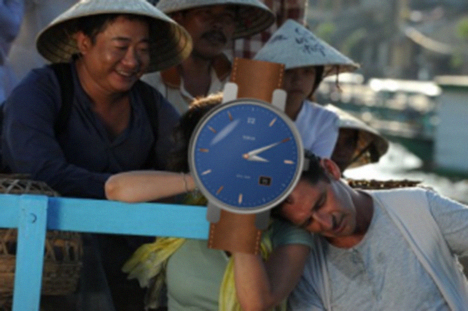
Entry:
3h10
